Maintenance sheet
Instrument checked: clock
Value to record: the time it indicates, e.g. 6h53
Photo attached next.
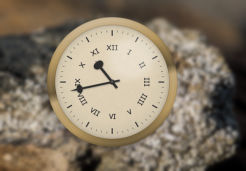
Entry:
10h43
